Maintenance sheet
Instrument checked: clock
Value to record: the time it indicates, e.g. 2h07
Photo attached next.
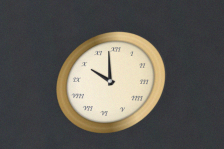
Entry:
9h58
